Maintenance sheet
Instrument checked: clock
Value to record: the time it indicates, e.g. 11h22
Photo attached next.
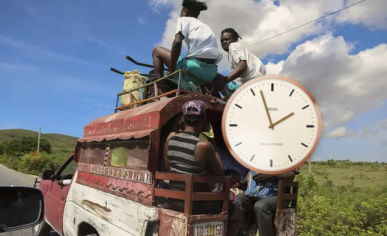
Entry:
1h57
